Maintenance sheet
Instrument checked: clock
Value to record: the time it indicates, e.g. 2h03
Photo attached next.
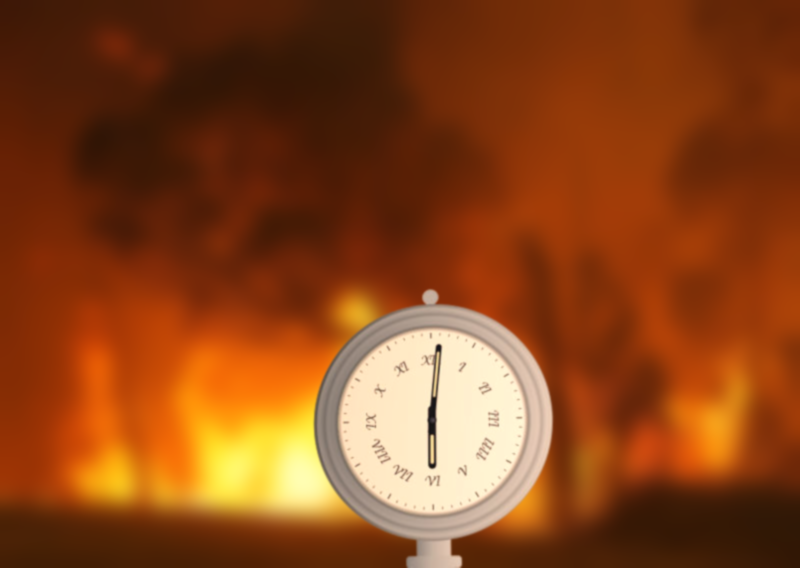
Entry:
6h01
